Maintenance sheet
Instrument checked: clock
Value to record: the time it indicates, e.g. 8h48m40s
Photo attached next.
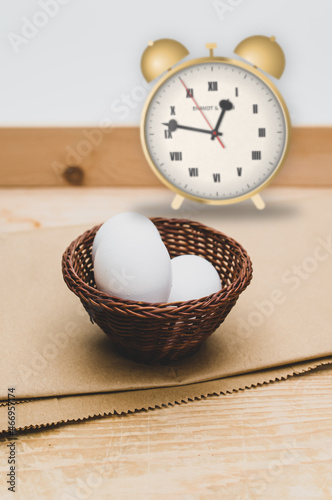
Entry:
12h46m55s
